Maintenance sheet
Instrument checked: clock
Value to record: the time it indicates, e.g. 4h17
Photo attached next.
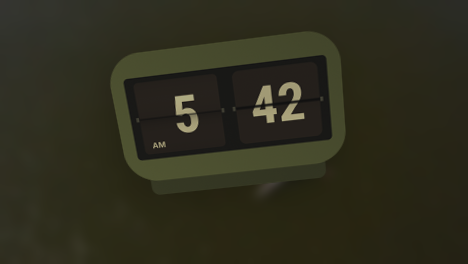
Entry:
5h42
